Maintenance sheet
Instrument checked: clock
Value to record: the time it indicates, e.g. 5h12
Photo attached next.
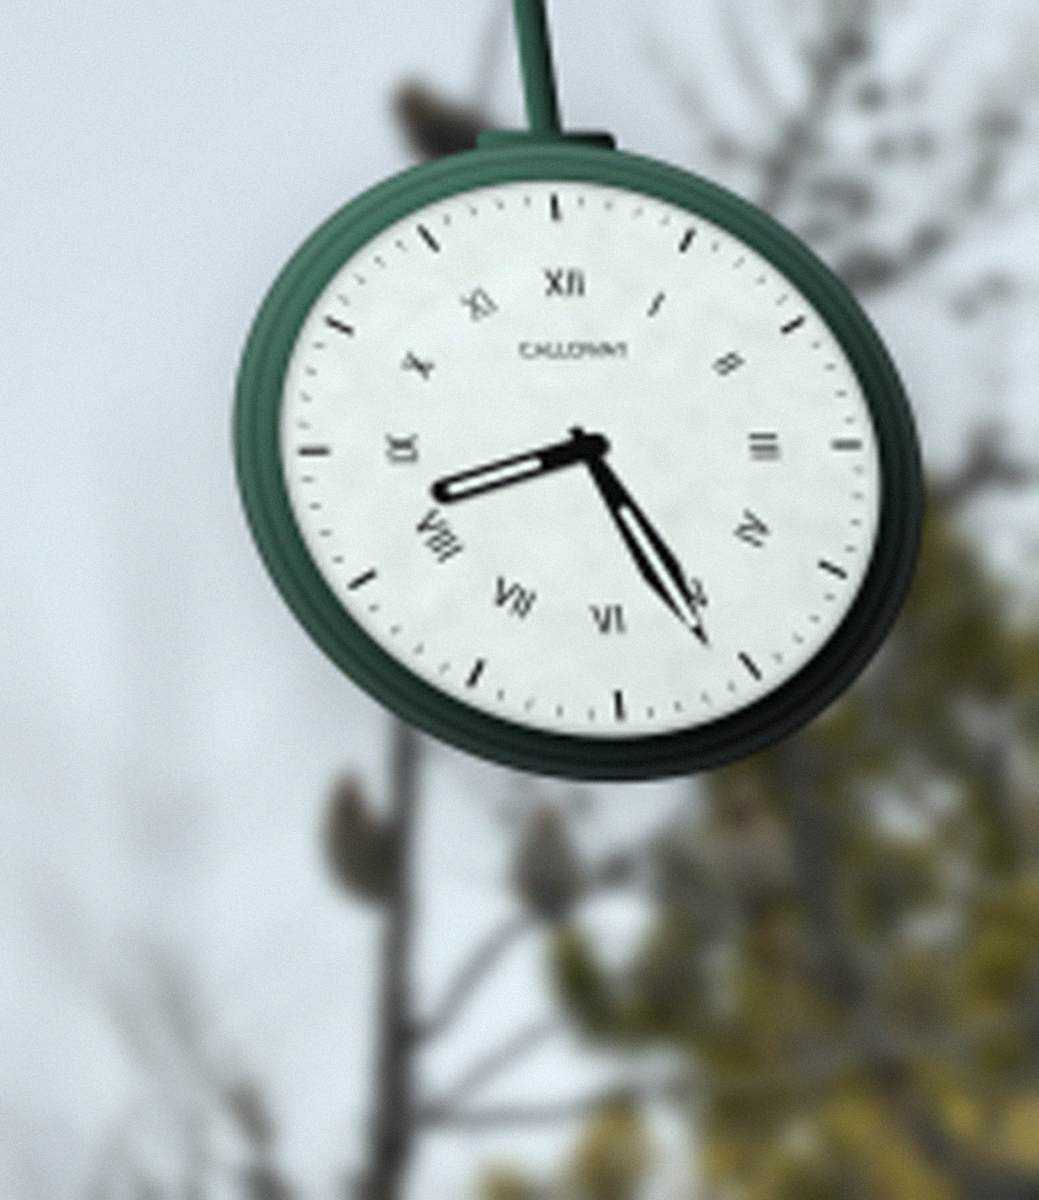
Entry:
8h26
